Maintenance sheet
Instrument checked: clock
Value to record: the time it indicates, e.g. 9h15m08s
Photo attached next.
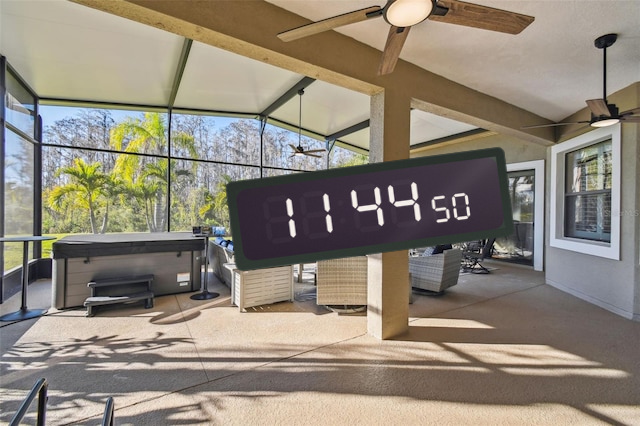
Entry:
11h44m50s
